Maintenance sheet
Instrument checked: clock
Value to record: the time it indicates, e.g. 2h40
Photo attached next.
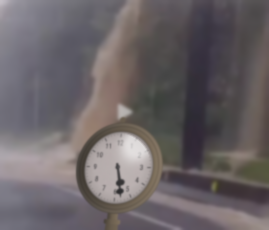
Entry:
5h28
